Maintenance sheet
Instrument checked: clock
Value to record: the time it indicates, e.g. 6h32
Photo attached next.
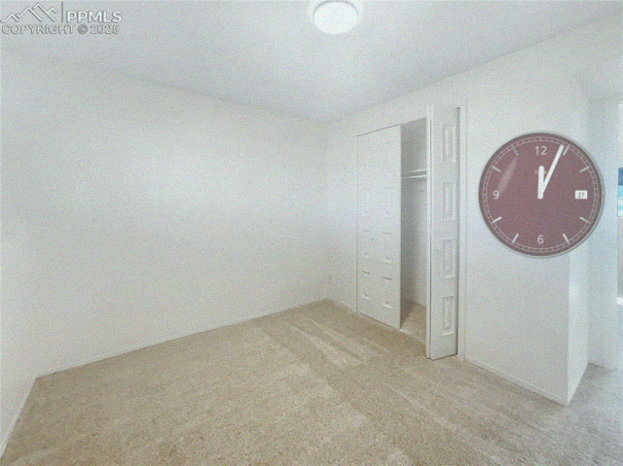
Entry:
12h04
